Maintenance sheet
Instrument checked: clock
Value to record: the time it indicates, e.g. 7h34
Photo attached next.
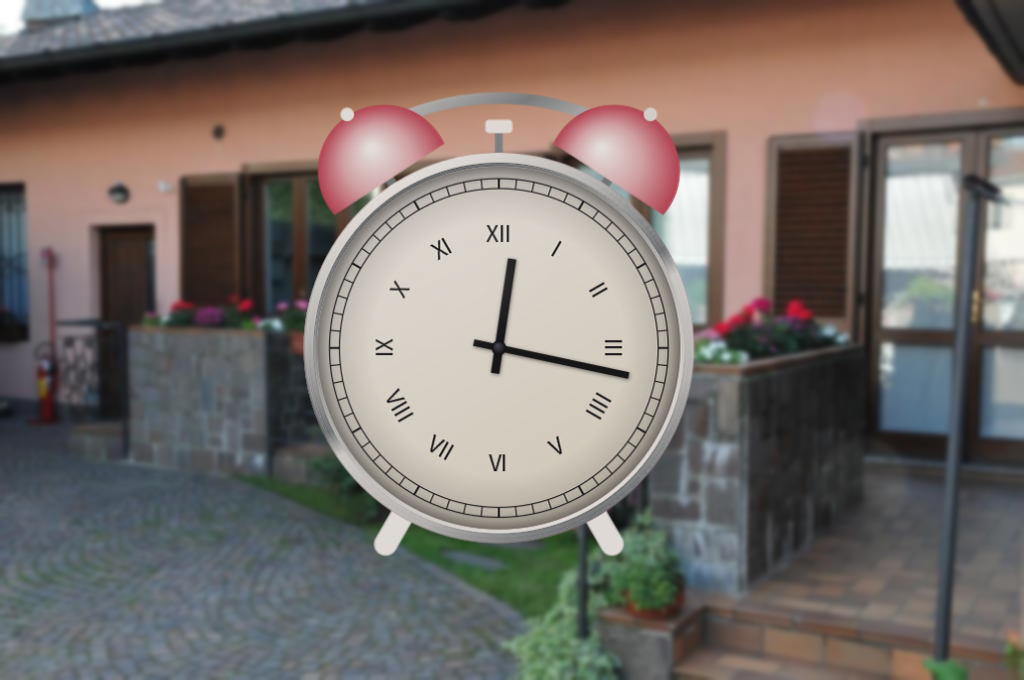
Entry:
12h17
